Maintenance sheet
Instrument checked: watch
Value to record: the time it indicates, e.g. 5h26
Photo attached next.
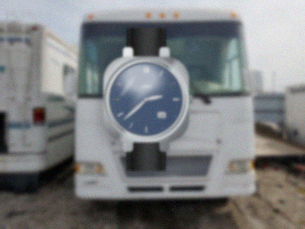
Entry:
2h38
